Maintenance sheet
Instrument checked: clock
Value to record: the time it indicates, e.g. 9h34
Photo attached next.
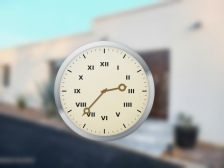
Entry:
2h37
